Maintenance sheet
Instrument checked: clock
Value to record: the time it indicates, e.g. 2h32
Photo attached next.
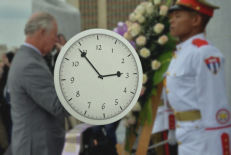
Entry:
2h54
